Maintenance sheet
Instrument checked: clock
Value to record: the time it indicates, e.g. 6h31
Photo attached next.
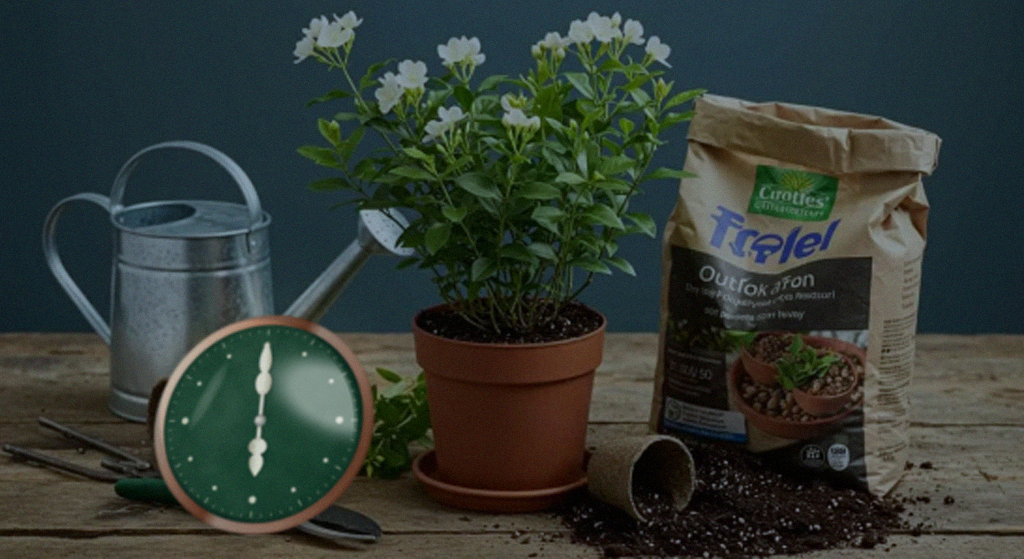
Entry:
6h00
